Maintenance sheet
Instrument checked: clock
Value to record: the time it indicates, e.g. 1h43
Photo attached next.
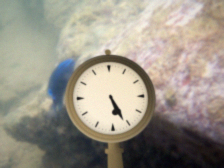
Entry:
5h26
